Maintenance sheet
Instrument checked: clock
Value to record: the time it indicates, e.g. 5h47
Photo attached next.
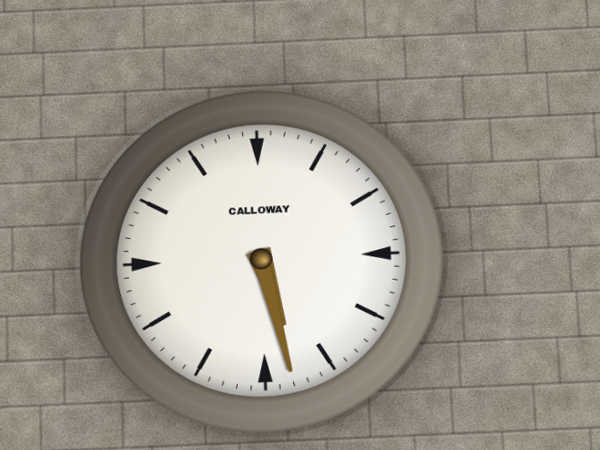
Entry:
5h28
